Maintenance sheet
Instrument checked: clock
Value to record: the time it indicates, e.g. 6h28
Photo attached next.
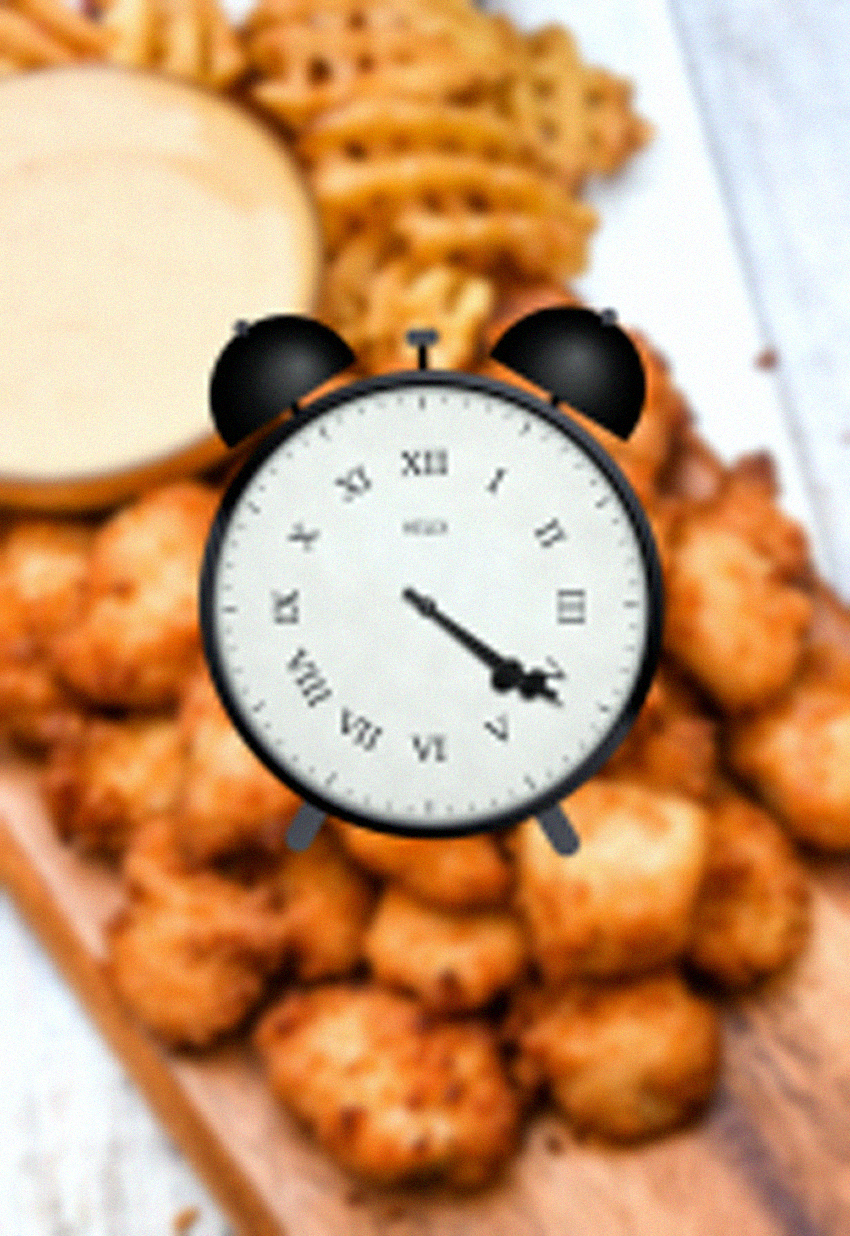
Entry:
4h21
